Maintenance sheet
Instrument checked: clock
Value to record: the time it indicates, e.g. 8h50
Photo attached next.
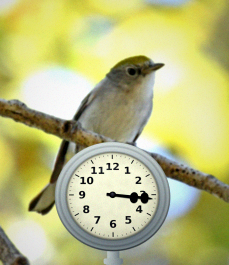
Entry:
3h16
